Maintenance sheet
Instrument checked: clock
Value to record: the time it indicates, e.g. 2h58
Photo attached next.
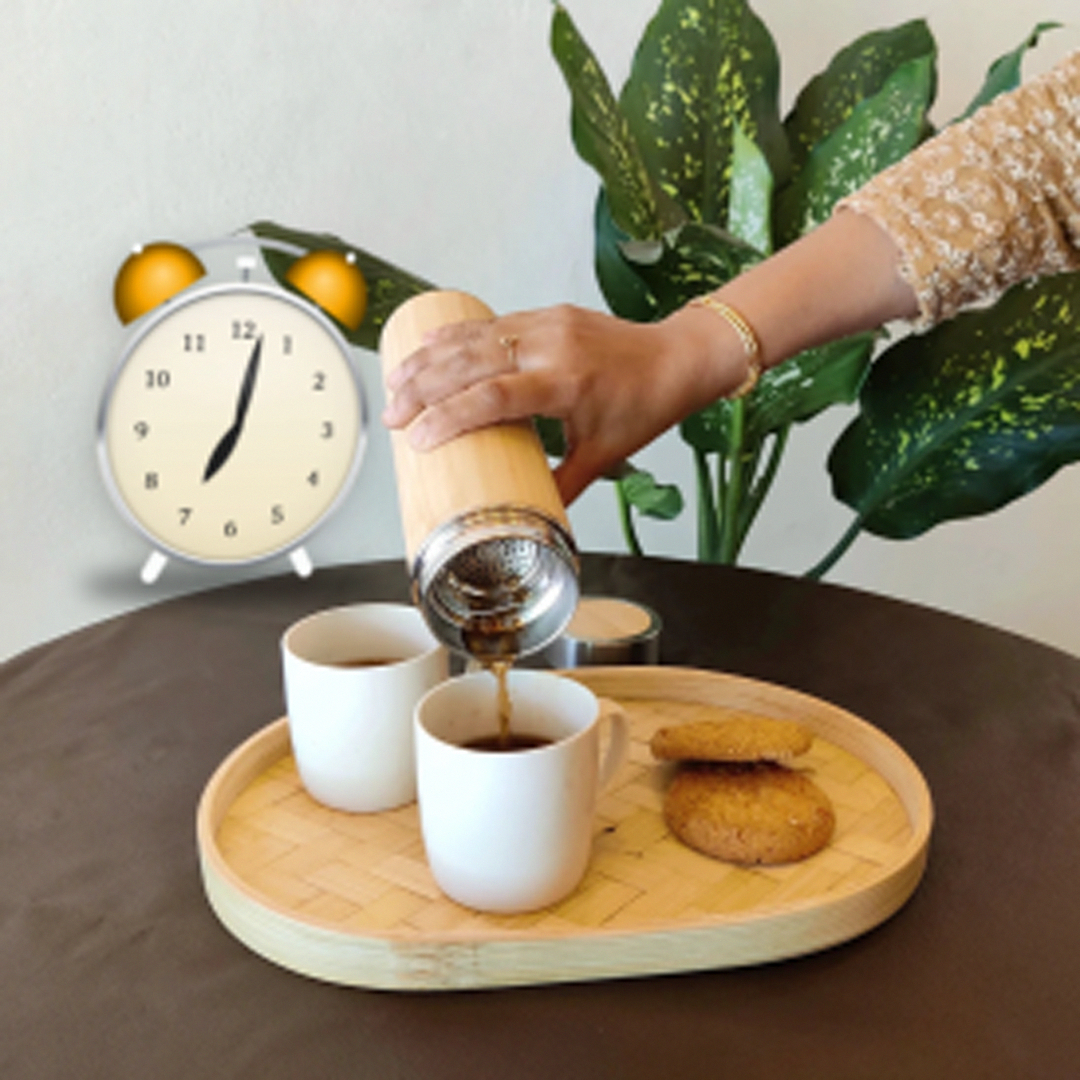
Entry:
7h02
